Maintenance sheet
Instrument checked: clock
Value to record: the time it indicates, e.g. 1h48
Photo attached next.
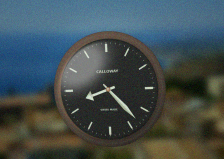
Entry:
8h23
